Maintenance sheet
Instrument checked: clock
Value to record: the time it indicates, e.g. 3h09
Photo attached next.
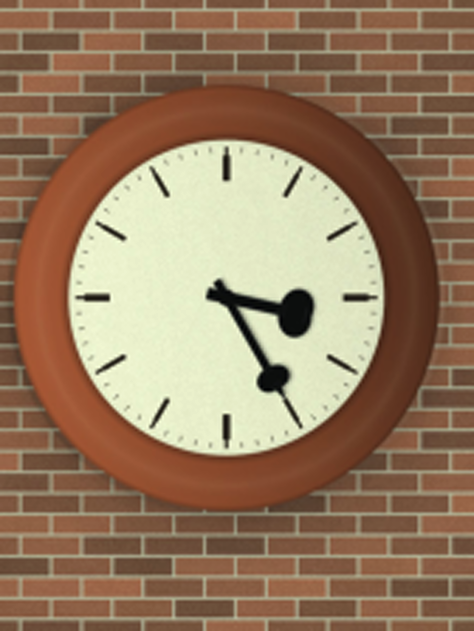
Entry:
3h25
